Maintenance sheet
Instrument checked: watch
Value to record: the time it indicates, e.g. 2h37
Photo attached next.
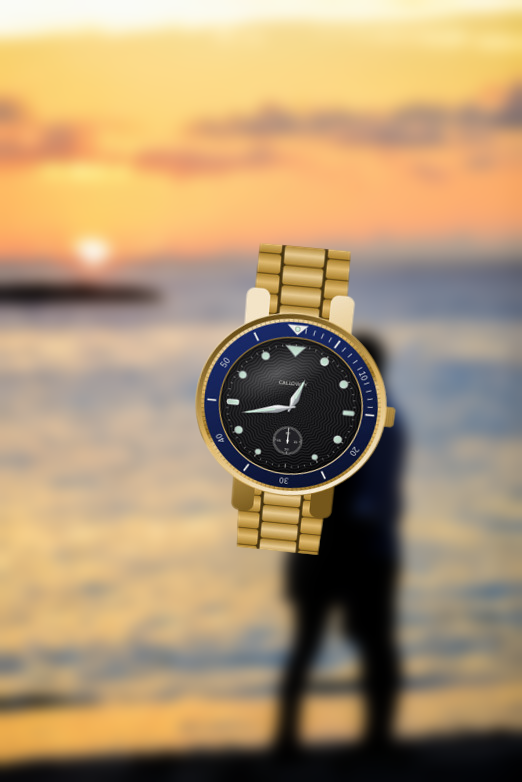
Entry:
12h43
